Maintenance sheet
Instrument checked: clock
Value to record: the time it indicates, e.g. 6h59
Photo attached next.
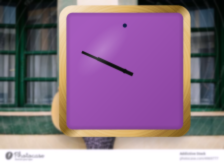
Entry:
9h49
